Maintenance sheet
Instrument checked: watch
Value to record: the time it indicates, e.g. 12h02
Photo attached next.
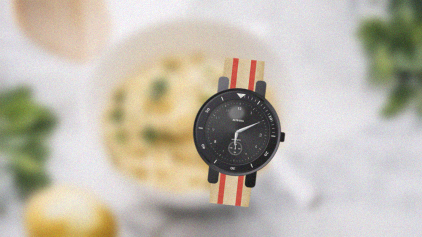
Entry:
6h10
